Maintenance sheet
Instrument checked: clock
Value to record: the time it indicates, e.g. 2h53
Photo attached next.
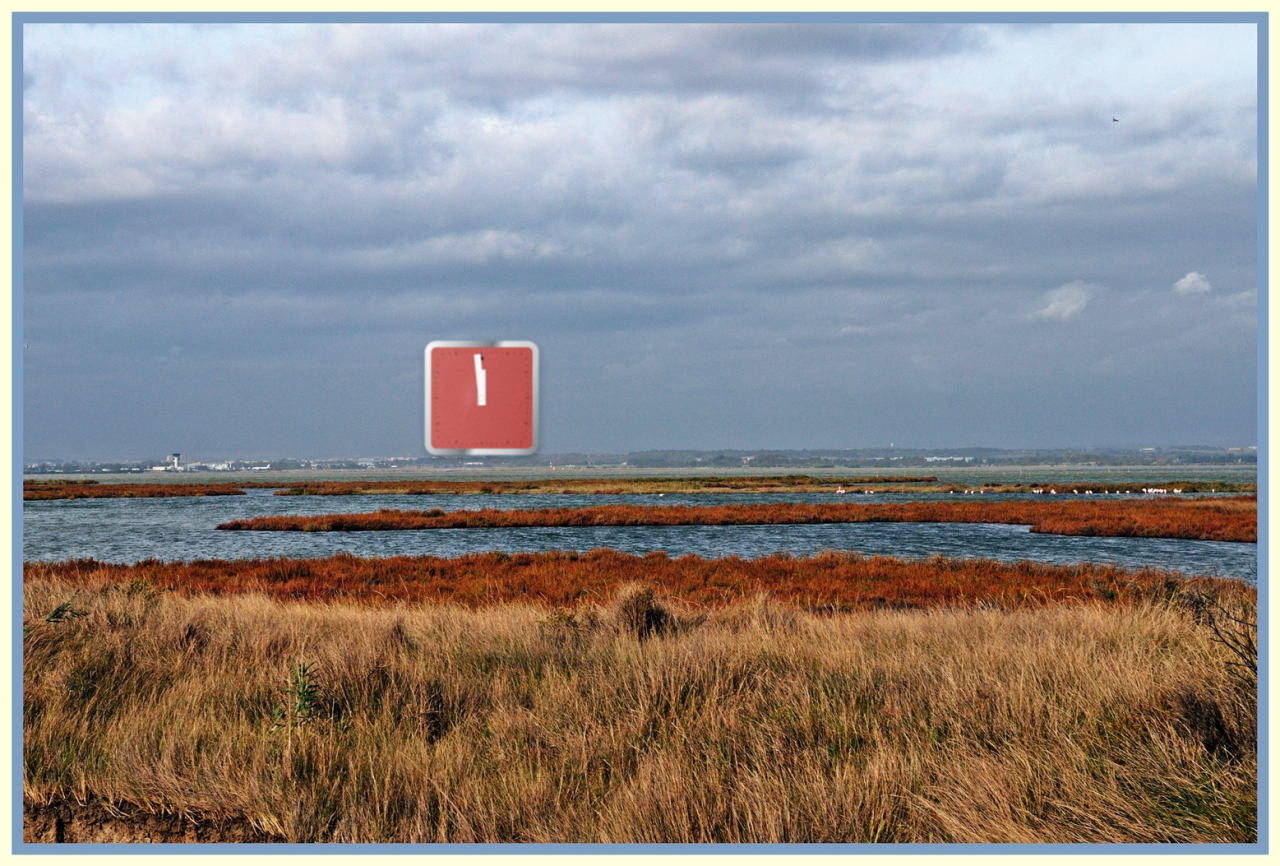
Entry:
11h59
